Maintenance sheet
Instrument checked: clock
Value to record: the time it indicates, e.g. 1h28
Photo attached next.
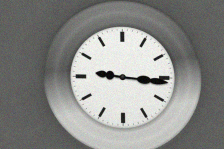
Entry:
9h16
